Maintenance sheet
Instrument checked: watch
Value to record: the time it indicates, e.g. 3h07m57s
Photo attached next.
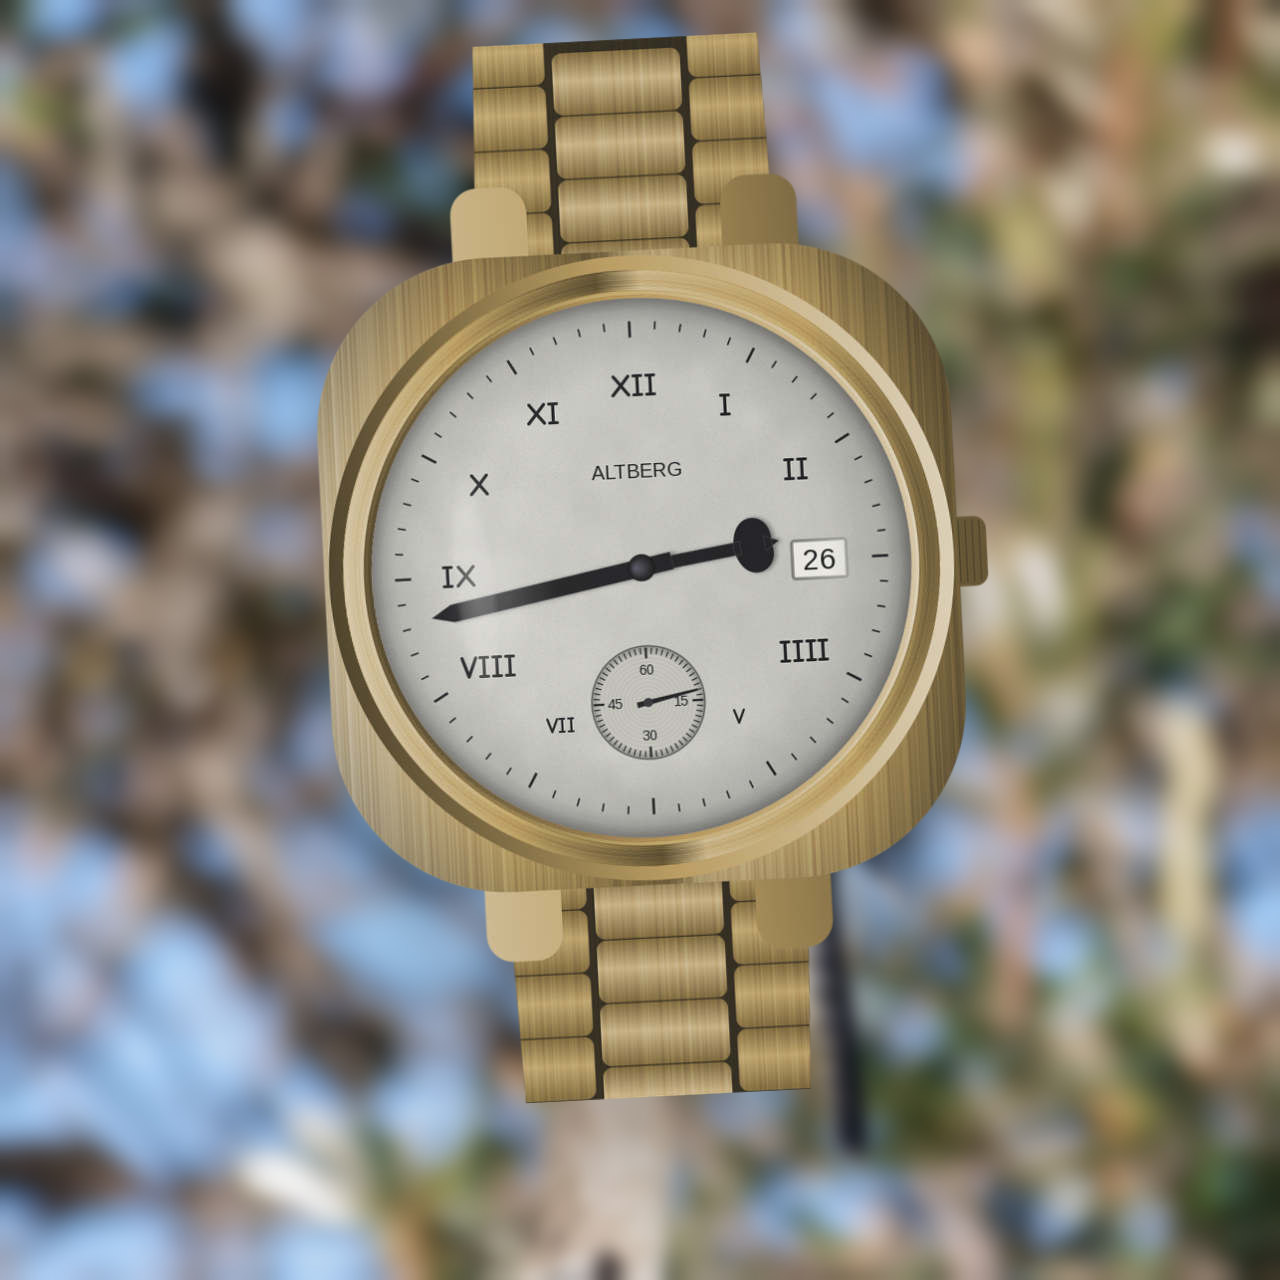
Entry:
2h43m13s
